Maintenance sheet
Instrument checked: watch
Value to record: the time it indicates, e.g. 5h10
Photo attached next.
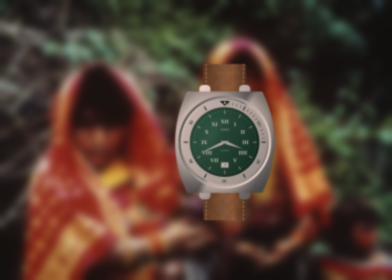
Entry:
3h41
